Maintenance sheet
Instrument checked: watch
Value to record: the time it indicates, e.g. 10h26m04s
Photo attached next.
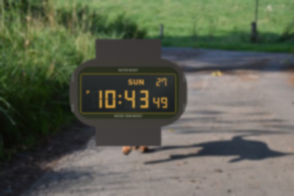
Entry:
10h43m49s
